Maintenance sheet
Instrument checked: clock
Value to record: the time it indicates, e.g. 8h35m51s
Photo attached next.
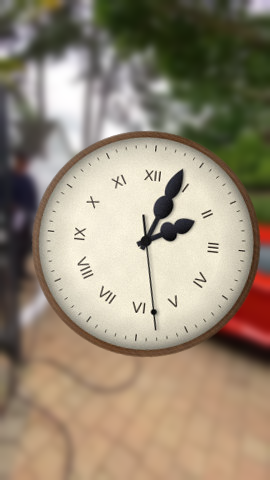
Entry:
2h03m28s
